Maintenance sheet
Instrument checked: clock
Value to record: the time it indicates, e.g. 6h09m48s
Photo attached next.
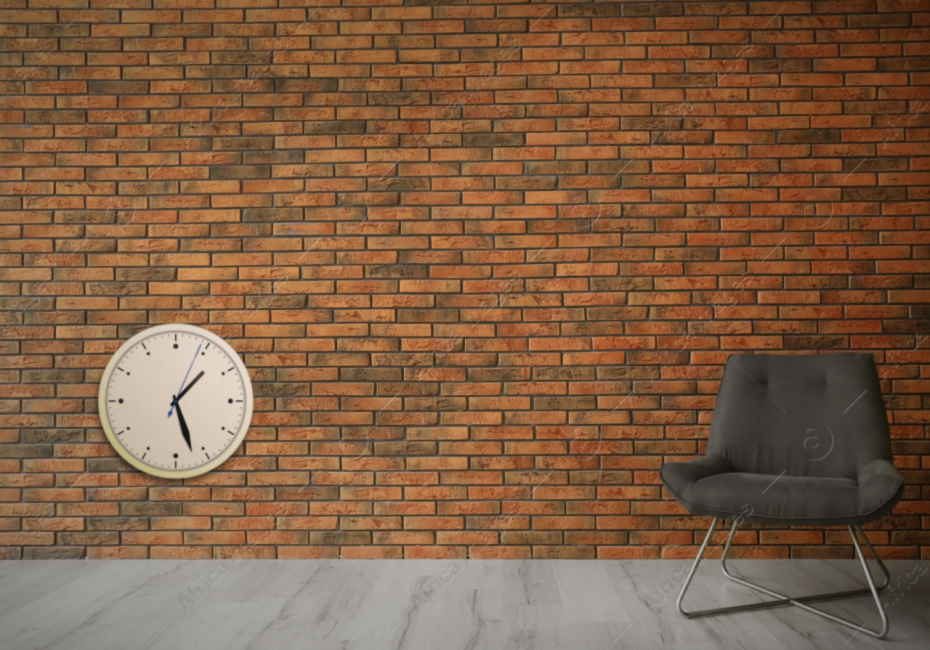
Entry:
1h27m04s
